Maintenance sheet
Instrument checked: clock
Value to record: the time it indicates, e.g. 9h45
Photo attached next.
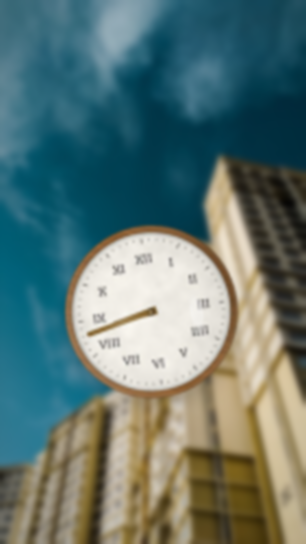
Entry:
8h43
